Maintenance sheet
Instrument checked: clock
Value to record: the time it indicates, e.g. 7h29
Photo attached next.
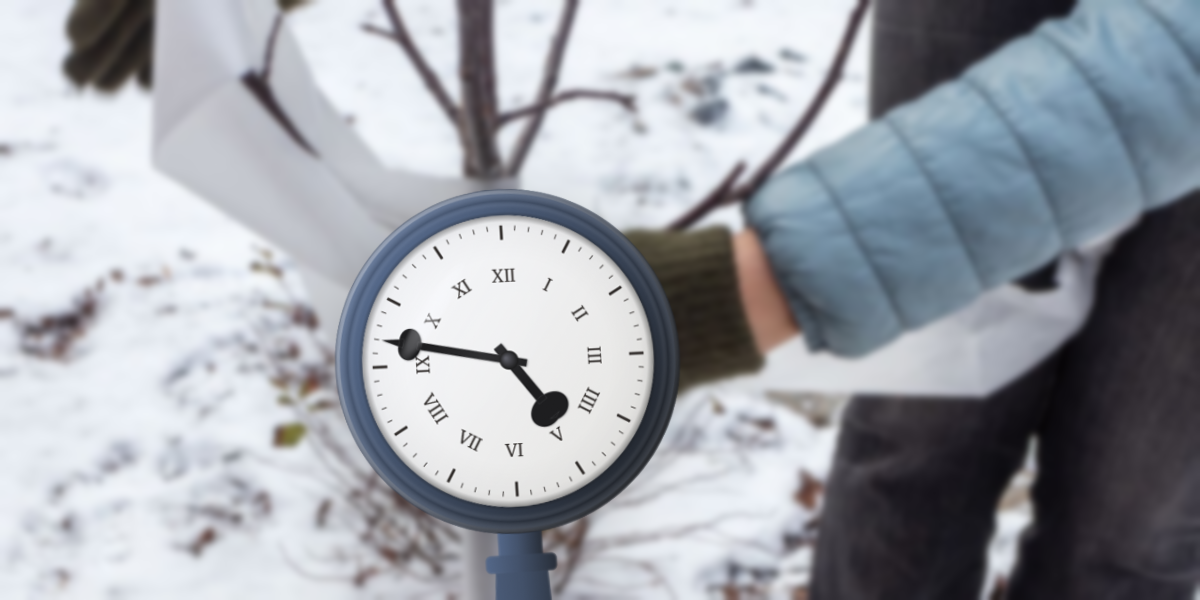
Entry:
4h47
